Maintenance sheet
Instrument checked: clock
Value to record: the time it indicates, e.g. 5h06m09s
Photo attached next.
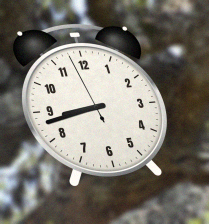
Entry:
8h42m58s
